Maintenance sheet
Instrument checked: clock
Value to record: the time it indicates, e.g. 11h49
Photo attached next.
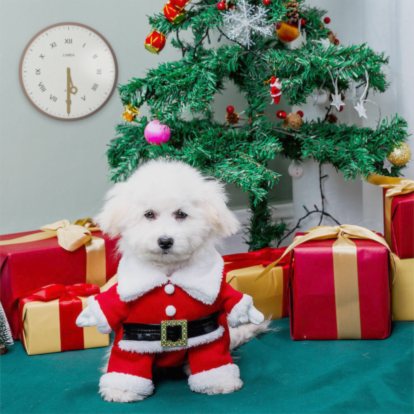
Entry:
5h30
